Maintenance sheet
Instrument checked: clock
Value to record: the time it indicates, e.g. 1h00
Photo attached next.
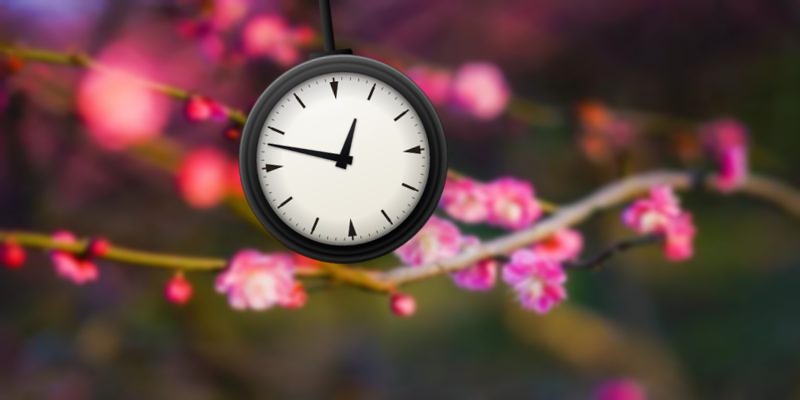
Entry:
12h48
